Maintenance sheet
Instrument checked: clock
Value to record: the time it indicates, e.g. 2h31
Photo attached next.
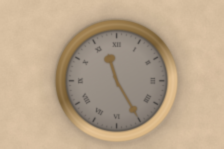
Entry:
11h25
